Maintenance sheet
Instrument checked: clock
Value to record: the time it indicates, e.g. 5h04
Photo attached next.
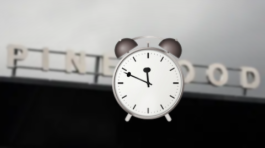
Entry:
11h49
